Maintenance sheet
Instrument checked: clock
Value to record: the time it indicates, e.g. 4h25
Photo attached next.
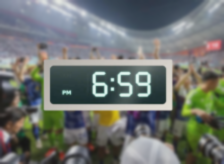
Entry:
6h59
